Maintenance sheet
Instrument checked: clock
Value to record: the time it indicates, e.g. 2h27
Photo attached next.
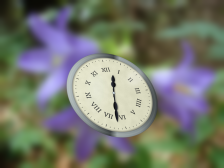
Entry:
12h32
